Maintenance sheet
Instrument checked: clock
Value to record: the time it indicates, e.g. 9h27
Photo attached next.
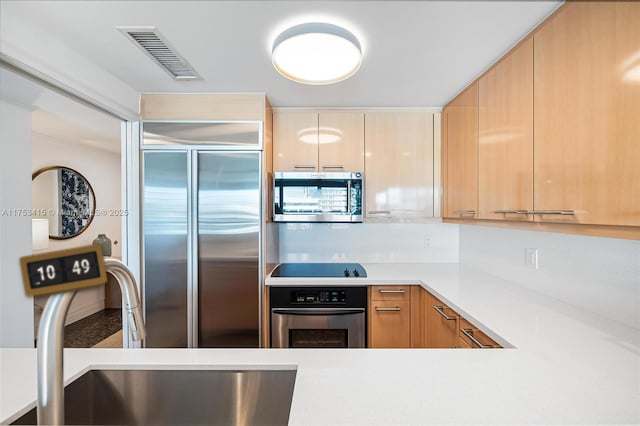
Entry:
10h49
